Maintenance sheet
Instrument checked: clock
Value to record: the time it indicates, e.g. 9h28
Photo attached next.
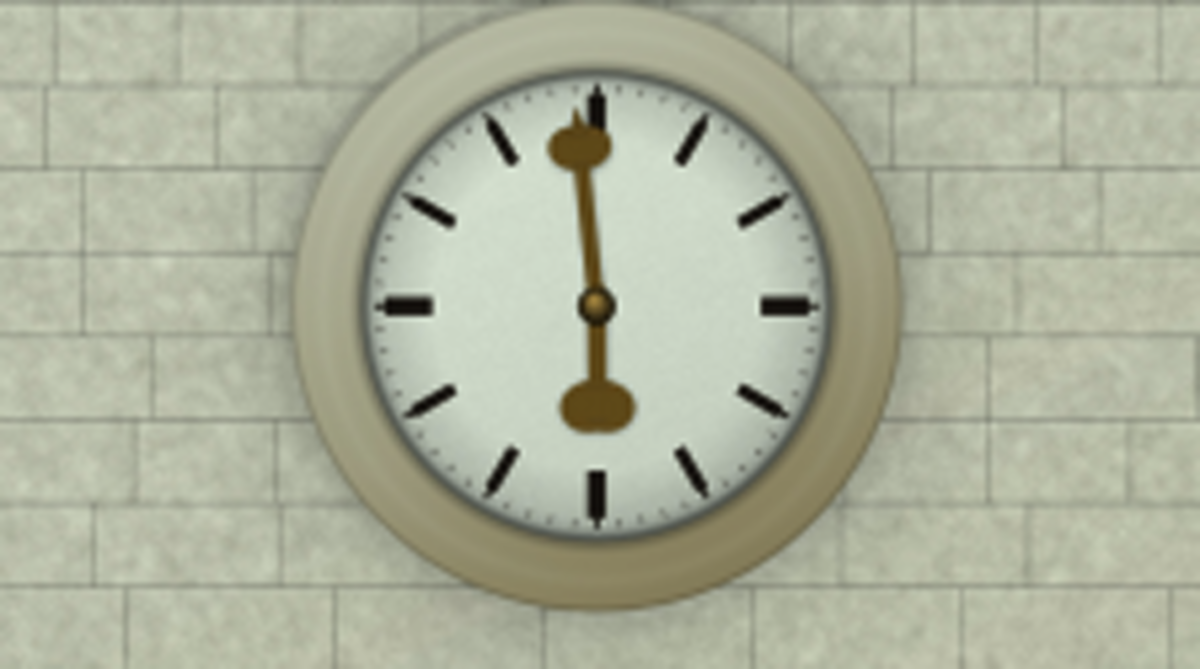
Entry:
5h59
